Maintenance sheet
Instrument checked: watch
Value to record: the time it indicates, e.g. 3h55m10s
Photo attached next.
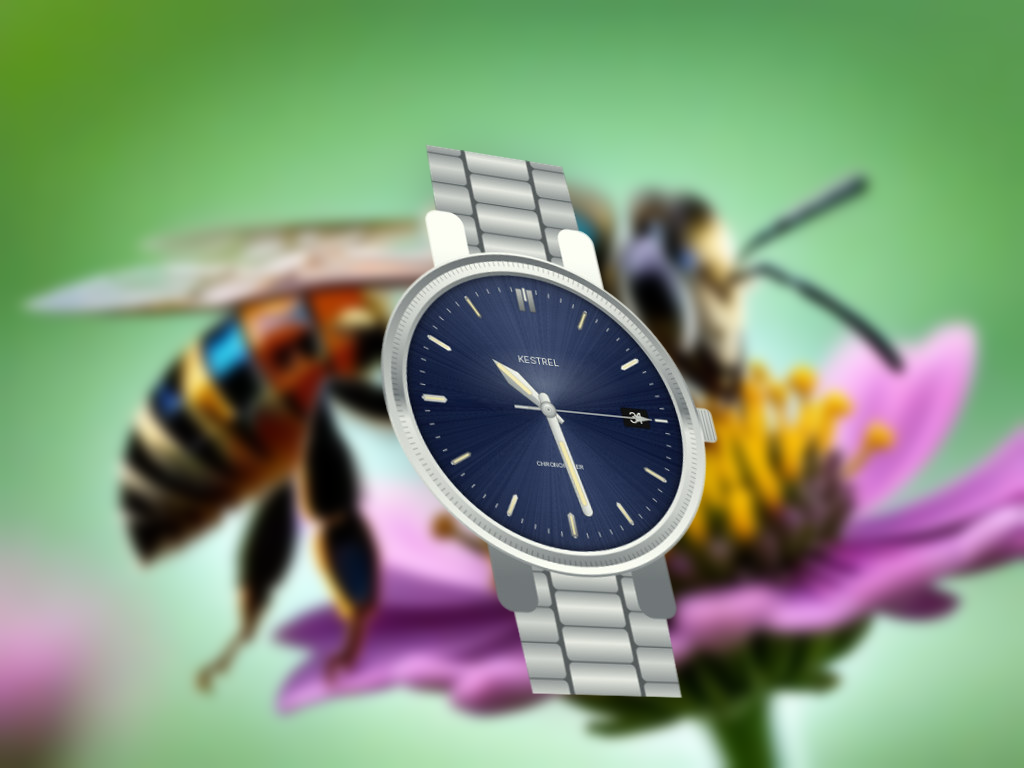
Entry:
10h28m15s
